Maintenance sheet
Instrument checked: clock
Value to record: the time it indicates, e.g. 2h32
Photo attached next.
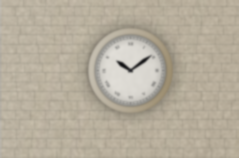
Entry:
10h09
